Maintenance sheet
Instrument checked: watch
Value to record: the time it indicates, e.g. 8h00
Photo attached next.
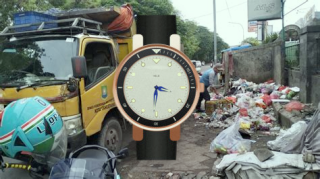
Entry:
3h31
